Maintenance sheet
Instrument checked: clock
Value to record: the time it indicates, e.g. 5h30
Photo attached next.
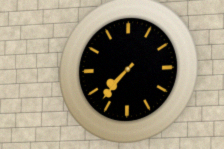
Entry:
7h37
